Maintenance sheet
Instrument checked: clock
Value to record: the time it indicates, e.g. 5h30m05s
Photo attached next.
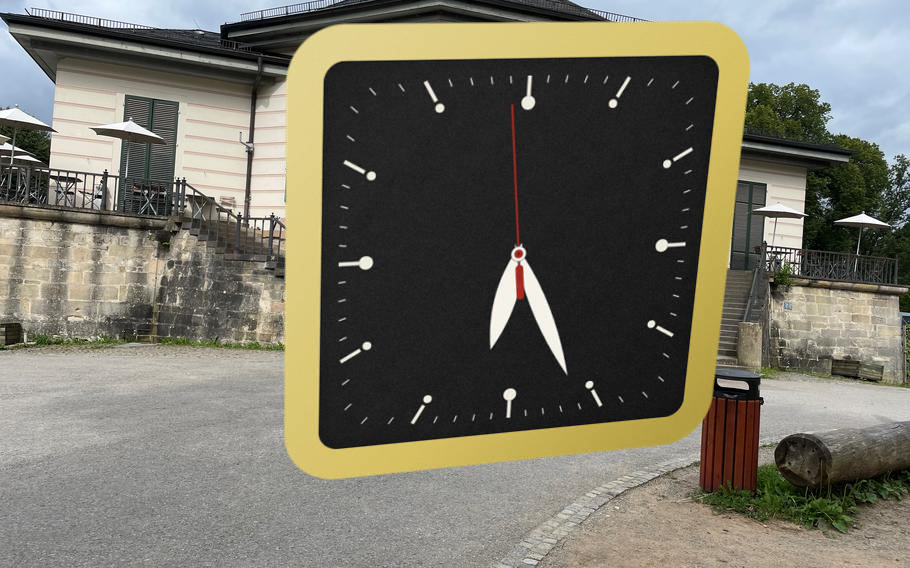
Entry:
6h25m59s
